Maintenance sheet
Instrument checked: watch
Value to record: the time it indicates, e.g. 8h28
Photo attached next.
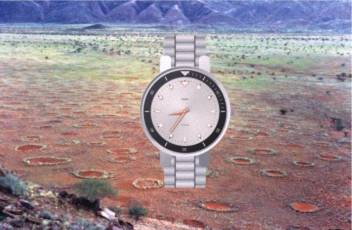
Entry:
8h36
